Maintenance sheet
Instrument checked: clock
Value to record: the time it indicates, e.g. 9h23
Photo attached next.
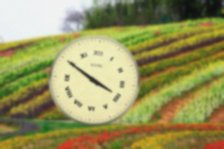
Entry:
3h50
